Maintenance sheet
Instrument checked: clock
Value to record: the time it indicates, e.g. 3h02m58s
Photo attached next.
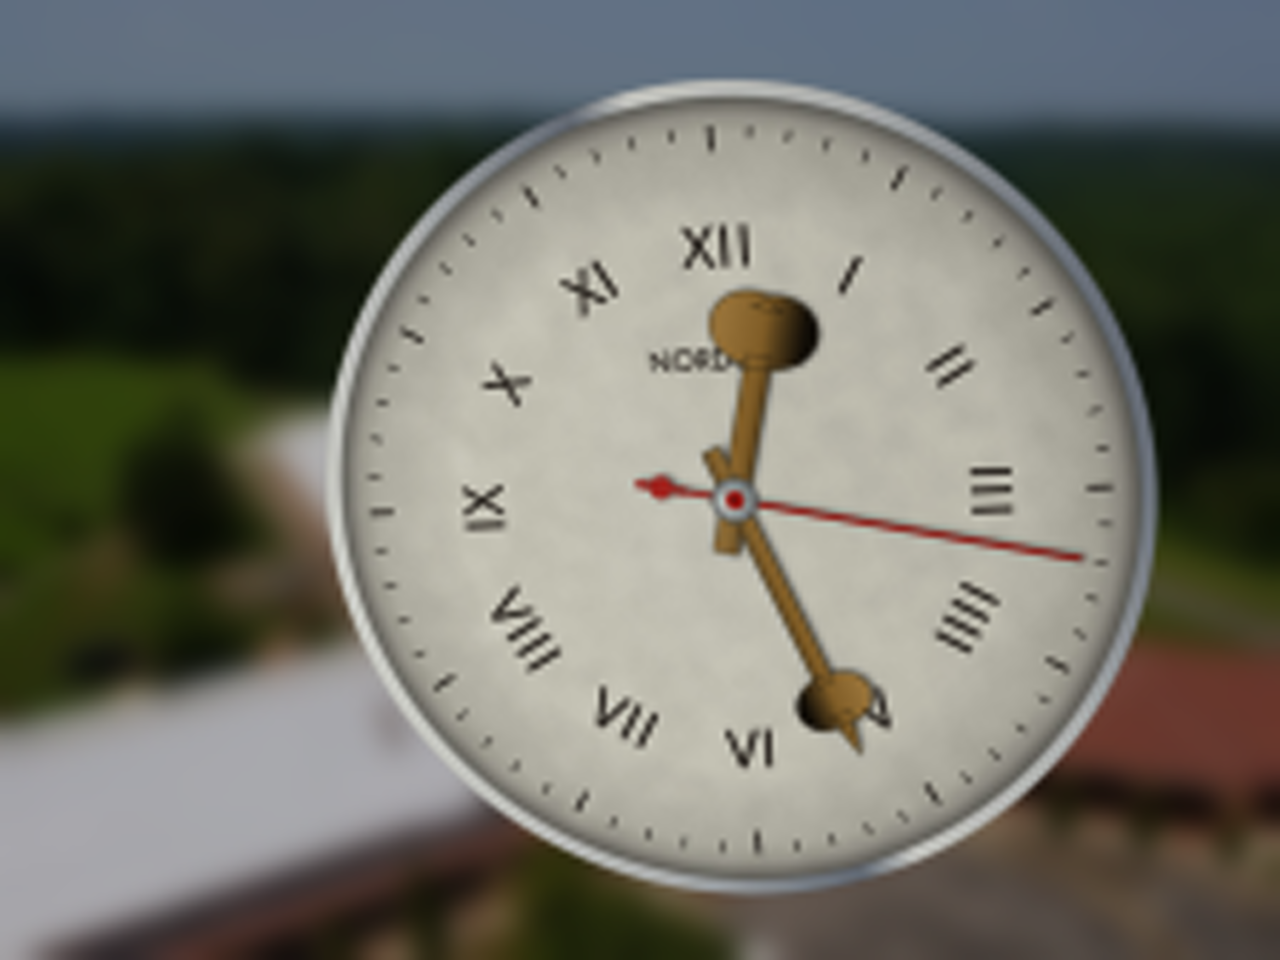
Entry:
12h26m17s
